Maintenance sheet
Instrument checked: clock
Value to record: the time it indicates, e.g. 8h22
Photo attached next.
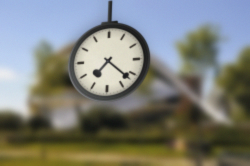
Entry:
7h22
